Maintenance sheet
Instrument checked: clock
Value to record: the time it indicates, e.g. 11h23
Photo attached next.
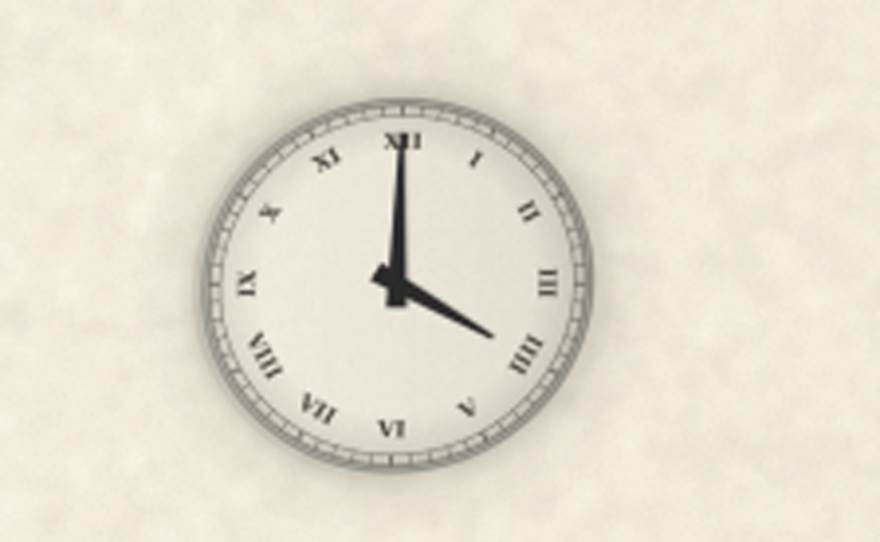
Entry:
4h00
